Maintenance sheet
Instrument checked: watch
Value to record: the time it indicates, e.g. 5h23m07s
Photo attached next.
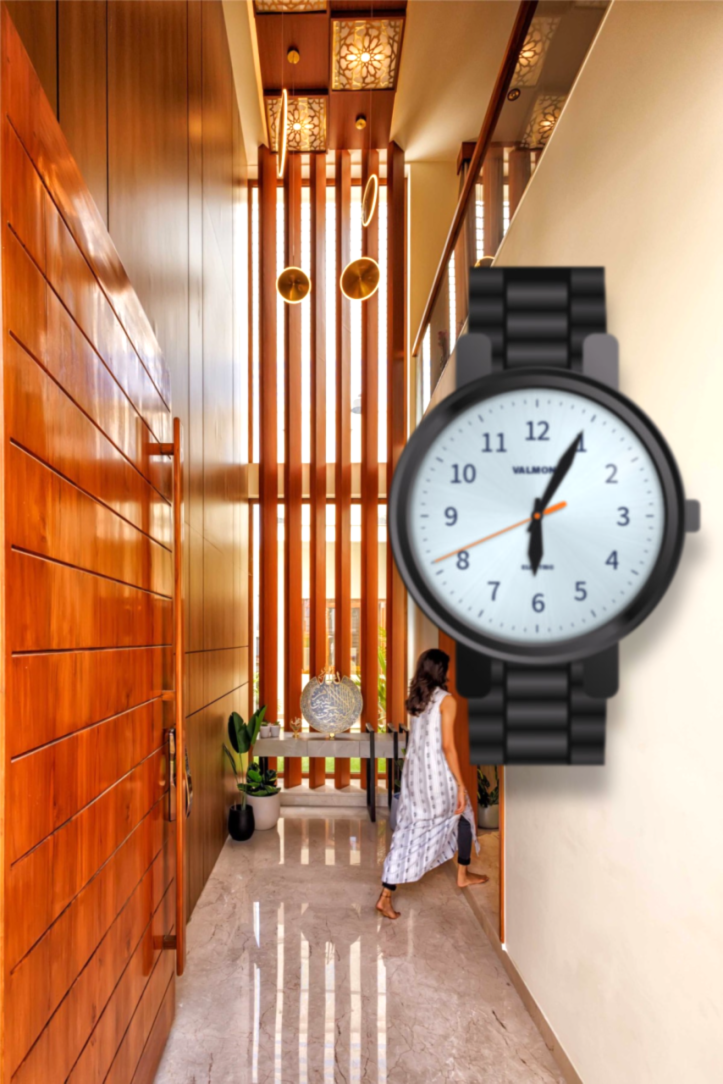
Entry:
6h04m41s
